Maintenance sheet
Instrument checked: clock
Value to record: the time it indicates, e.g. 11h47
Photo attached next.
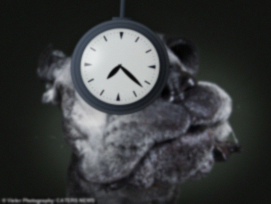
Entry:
7h22
